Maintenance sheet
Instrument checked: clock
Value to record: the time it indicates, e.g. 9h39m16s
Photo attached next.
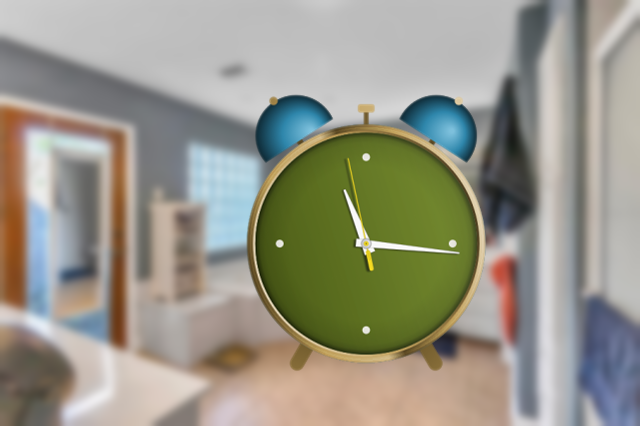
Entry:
11h15m58s
